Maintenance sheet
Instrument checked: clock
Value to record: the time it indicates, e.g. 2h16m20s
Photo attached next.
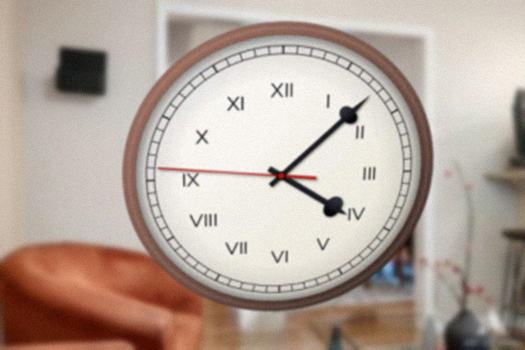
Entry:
4h07m46s
